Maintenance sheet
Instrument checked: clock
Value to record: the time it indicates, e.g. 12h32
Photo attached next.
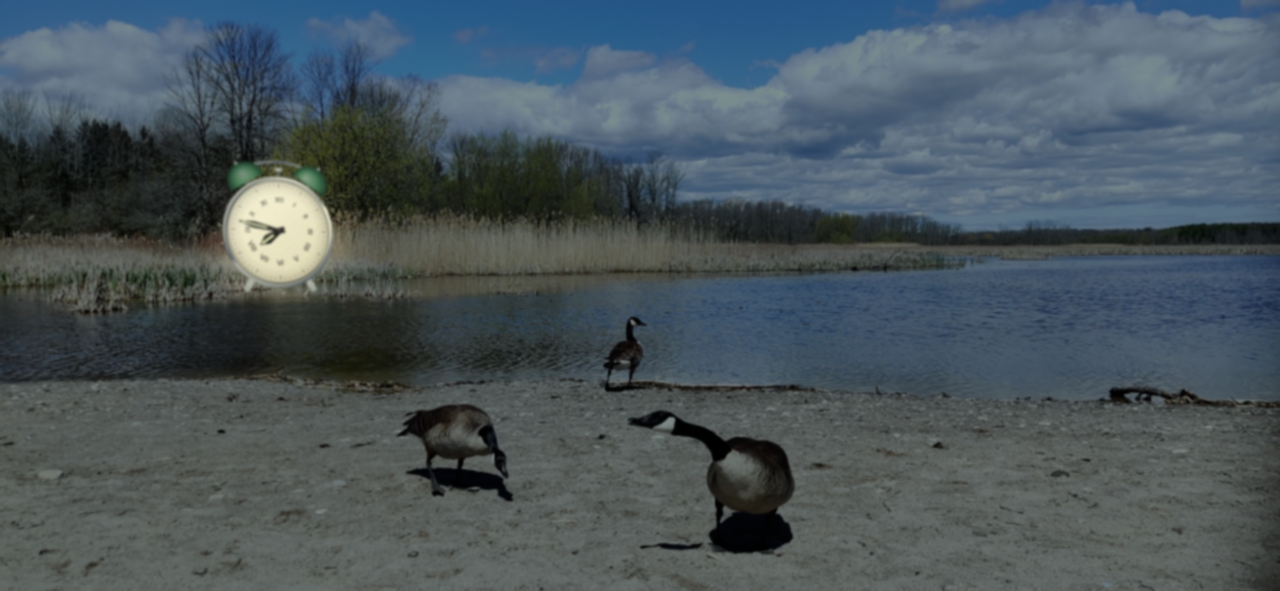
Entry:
7h47
